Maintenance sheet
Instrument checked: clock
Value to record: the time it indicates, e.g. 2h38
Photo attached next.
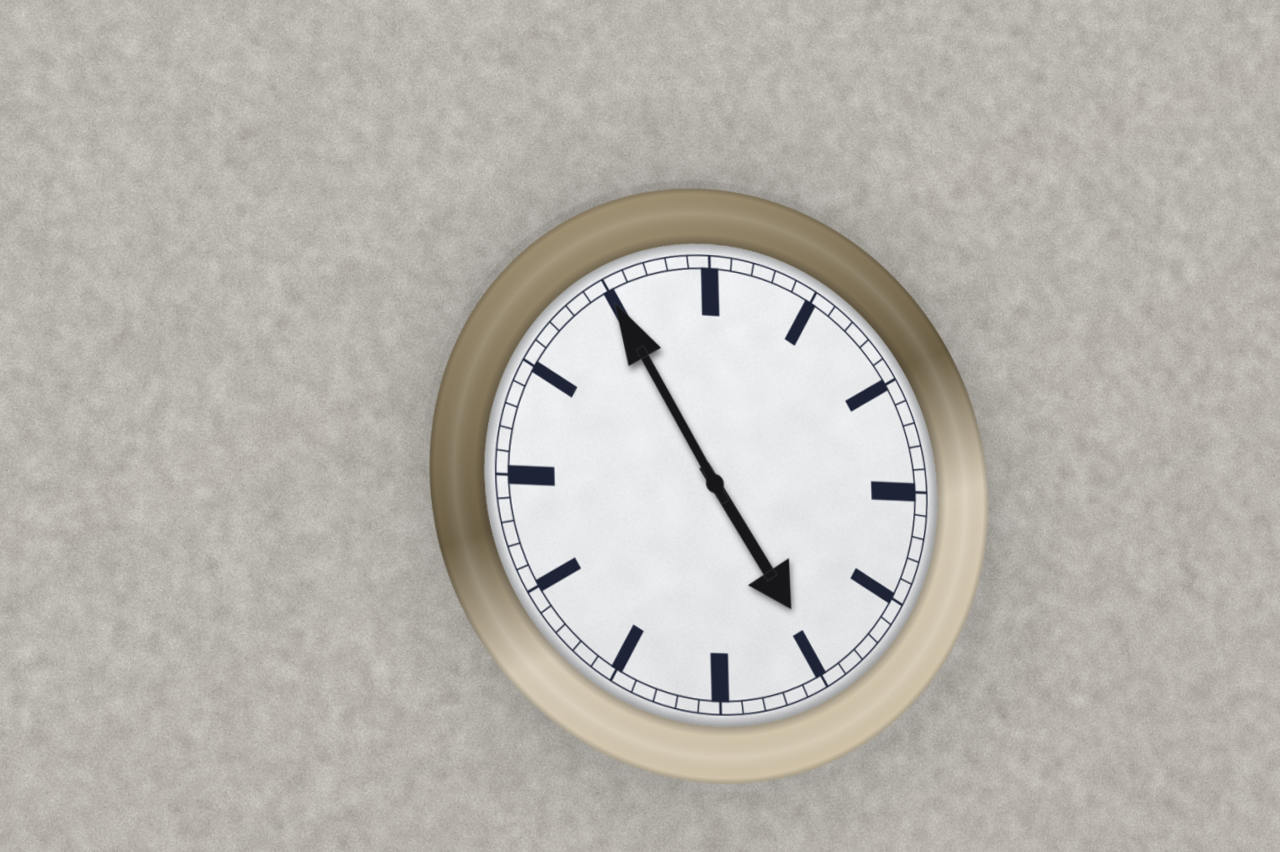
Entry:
4h55
